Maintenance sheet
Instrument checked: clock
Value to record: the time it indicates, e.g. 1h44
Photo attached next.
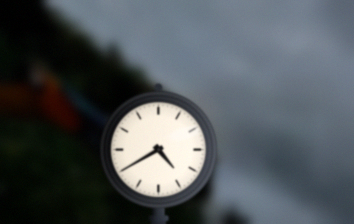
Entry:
4h40
